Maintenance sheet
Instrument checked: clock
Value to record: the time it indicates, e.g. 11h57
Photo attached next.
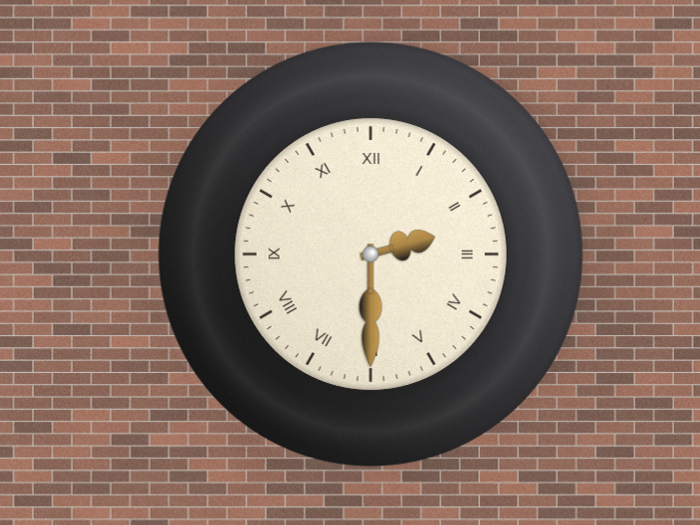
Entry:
2h30
